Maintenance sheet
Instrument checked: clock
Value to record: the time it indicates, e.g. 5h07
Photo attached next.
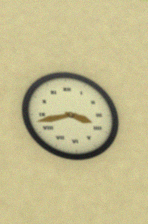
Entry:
3h43
